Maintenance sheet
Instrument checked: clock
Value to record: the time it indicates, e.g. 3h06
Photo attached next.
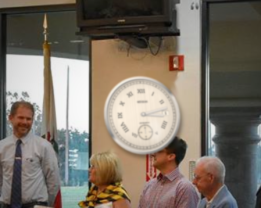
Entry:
3h13
